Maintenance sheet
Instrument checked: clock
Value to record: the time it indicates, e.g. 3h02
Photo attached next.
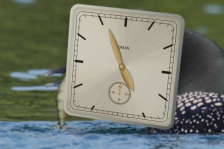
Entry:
4h56
